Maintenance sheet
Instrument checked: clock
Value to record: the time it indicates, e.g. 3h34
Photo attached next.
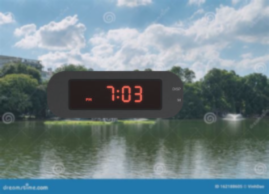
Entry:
7h03
